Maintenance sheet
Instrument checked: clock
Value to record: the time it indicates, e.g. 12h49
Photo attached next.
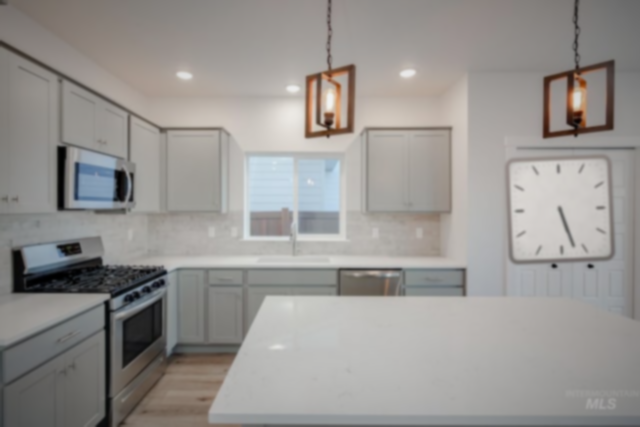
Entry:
5h27
